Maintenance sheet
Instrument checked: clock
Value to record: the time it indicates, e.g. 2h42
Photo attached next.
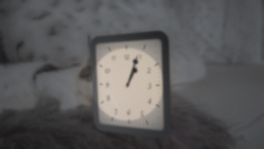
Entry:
1h04
